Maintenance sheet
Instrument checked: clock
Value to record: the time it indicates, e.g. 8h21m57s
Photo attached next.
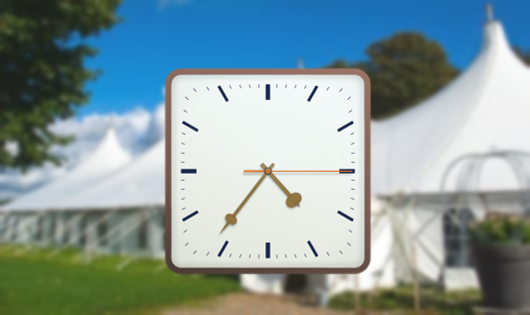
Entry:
4h36m15s
